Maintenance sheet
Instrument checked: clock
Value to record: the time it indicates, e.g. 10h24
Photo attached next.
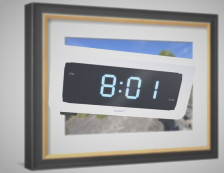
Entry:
8h01
